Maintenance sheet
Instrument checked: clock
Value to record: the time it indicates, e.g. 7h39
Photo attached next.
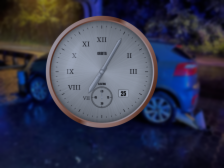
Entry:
7h05
